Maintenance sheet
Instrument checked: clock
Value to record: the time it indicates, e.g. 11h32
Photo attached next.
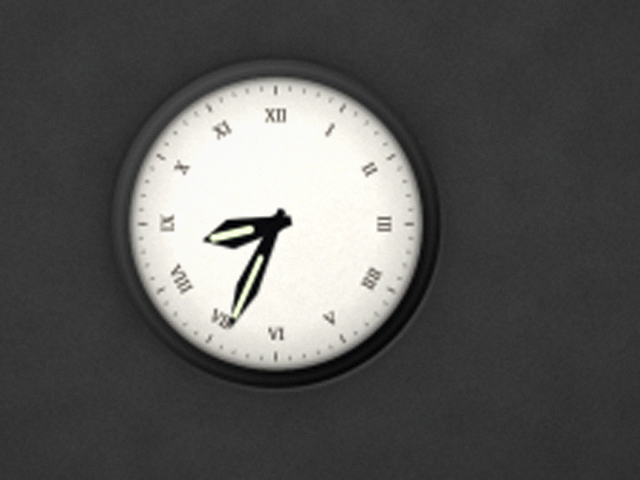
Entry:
8h34
